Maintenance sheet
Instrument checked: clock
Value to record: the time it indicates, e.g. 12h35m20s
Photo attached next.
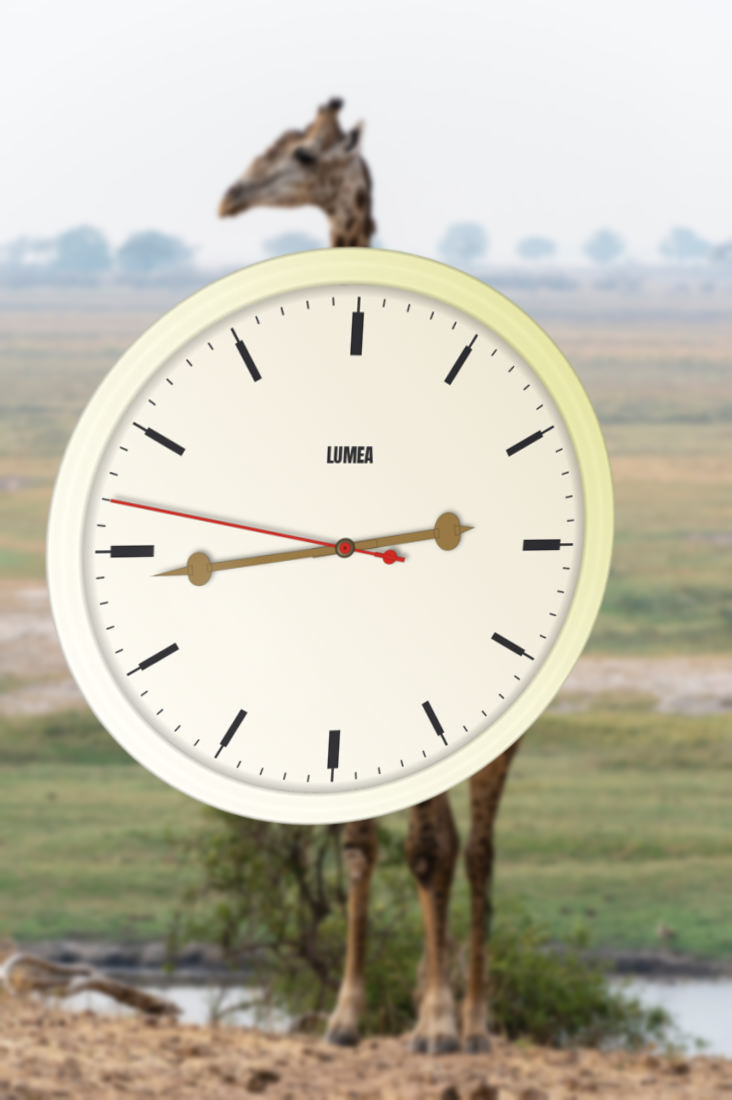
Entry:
2h43m47s
